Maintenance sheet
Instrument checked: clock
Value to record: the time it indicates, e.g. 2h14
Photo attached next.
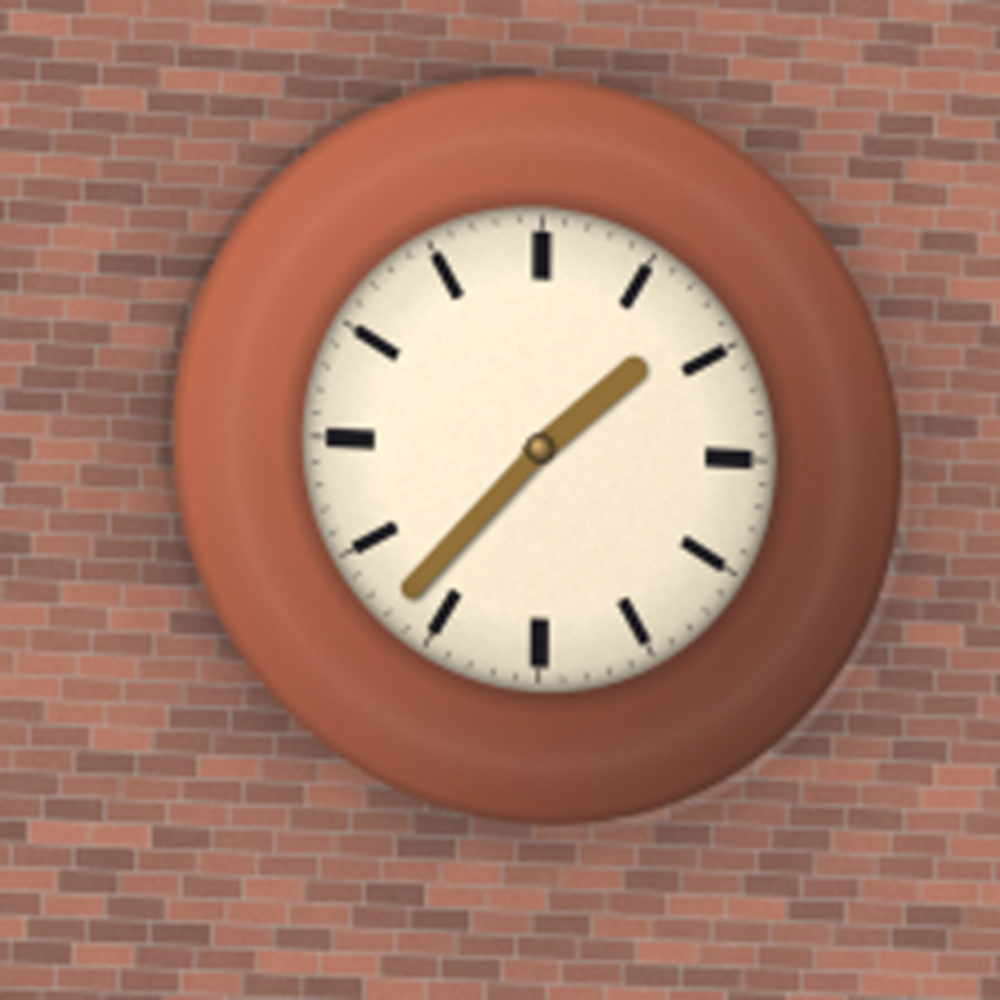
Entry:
1h37
